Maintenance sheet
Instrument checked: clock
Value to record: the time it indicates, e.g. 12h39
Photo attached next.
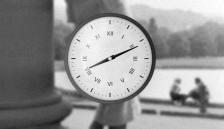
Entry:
8h11
